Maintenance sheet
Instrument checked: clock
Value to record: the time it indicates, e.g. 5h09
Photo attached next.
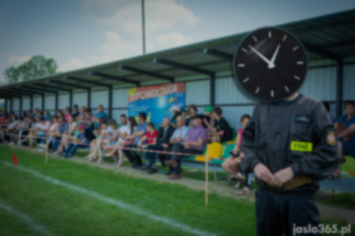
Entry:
12h52
